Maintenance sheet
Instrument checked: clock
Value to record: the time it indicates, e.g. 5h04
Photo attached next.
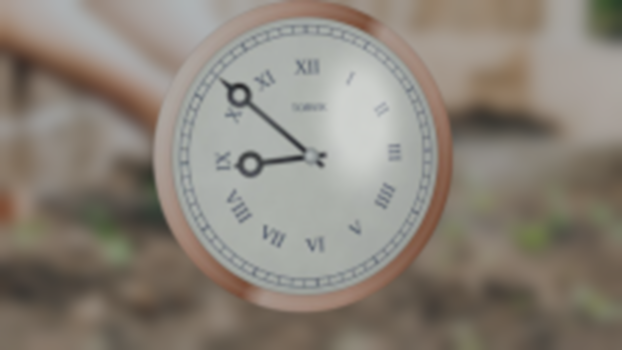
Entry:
8h52
